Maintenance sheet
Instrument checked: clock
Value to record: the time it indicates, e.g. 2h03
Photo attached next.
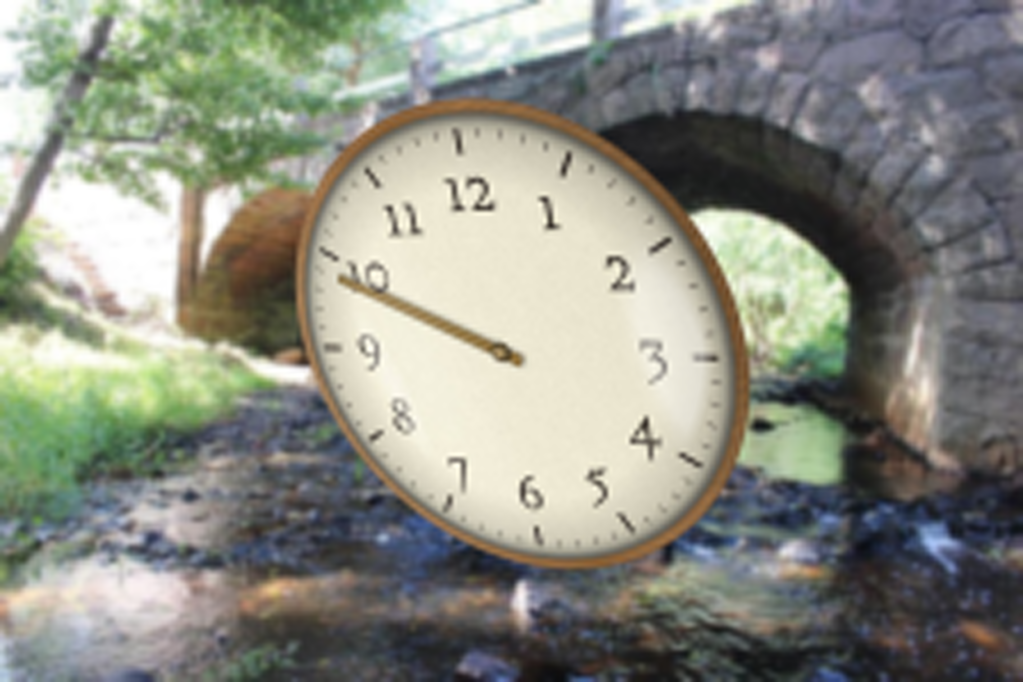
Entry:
9h49
